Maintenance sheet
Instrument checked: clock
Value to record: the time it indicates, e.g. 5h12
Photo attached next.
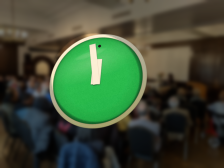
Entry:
11h58
